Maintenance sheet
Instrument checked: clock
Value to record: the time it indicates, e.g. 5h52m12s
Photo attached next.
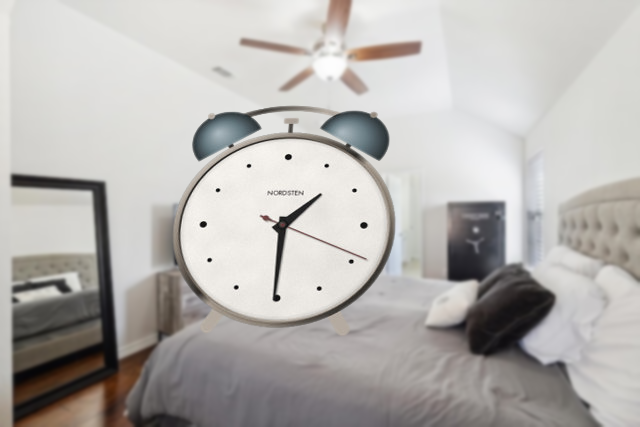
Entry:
1h30m19s
